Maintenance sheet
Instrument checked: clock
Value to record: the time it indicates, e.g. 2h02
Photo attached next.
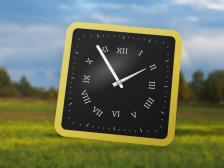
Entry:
1h54
